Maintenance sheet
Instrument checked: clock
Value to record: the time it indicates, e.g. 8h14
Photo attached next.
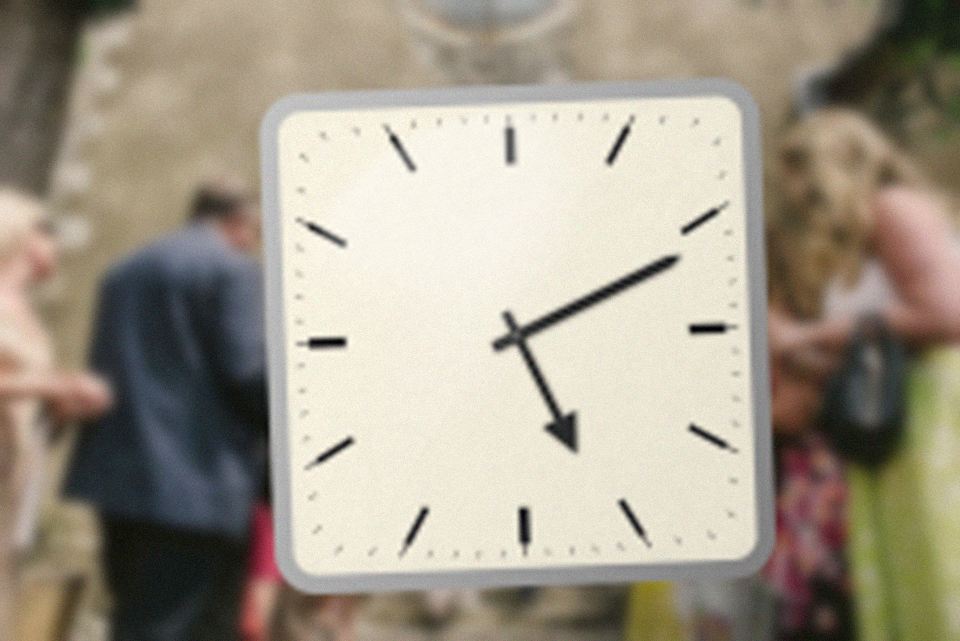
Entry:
5h11
